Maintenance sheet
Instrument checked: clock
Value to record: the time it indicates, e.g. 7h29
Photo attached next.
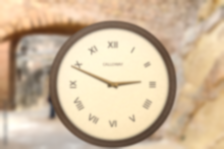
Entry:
2h49
